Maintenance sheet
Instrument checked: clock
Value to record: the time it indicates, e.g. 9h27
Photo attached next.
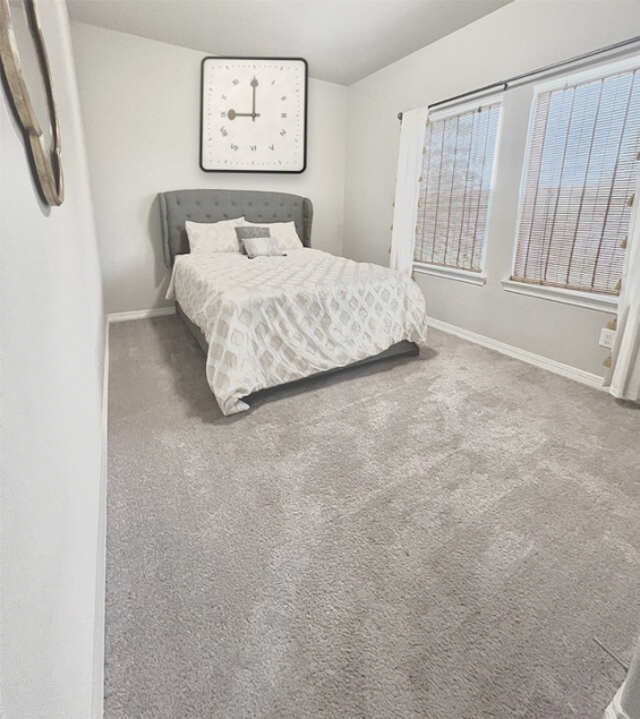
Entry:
9h00
